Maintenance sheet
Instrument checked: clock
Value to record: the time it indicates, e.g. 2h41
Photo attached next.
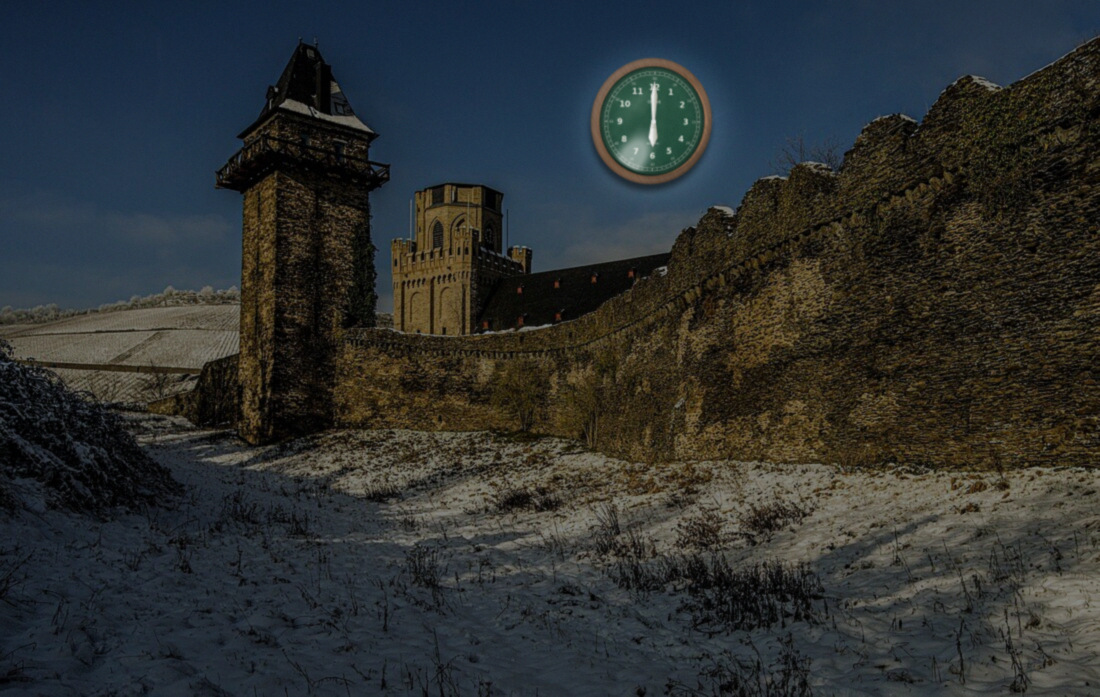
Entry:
6h00
